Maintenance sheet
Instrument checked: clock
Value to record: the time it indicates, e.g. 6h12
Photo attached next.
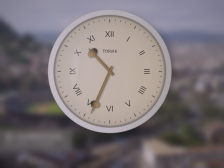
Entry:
10h34
